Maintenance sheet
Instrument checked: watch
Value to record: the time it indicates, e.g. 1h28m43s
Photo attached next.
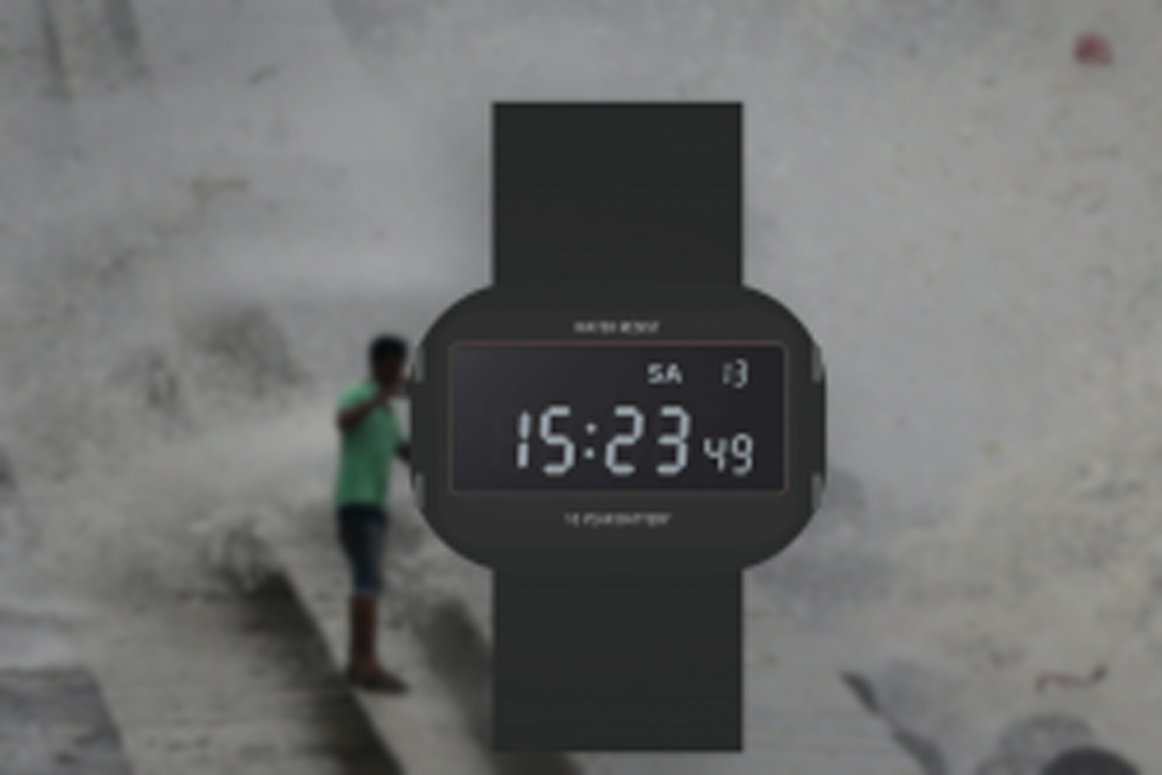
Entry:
15h23m49s
